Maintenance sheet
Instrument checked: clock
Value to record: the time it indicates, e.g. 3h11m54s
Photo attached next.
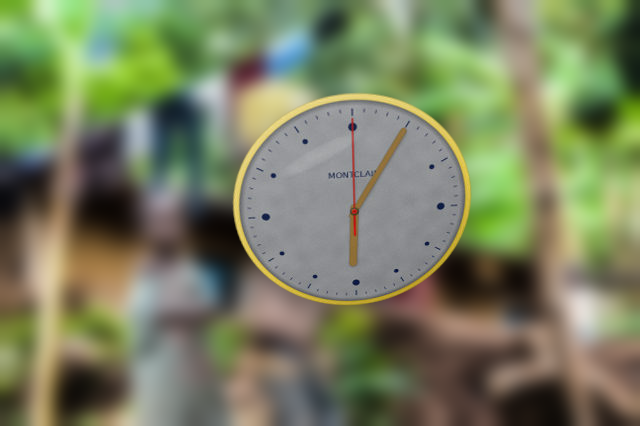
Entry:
6h05m00s
